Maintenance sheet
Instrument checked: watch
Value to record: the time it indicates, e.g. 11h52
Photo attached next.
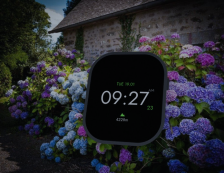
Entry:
9h27
